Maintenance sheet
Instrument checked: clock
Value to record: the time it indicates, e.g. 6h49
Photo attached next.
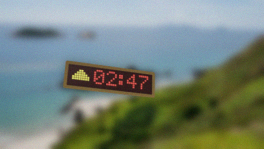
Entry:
2h47
